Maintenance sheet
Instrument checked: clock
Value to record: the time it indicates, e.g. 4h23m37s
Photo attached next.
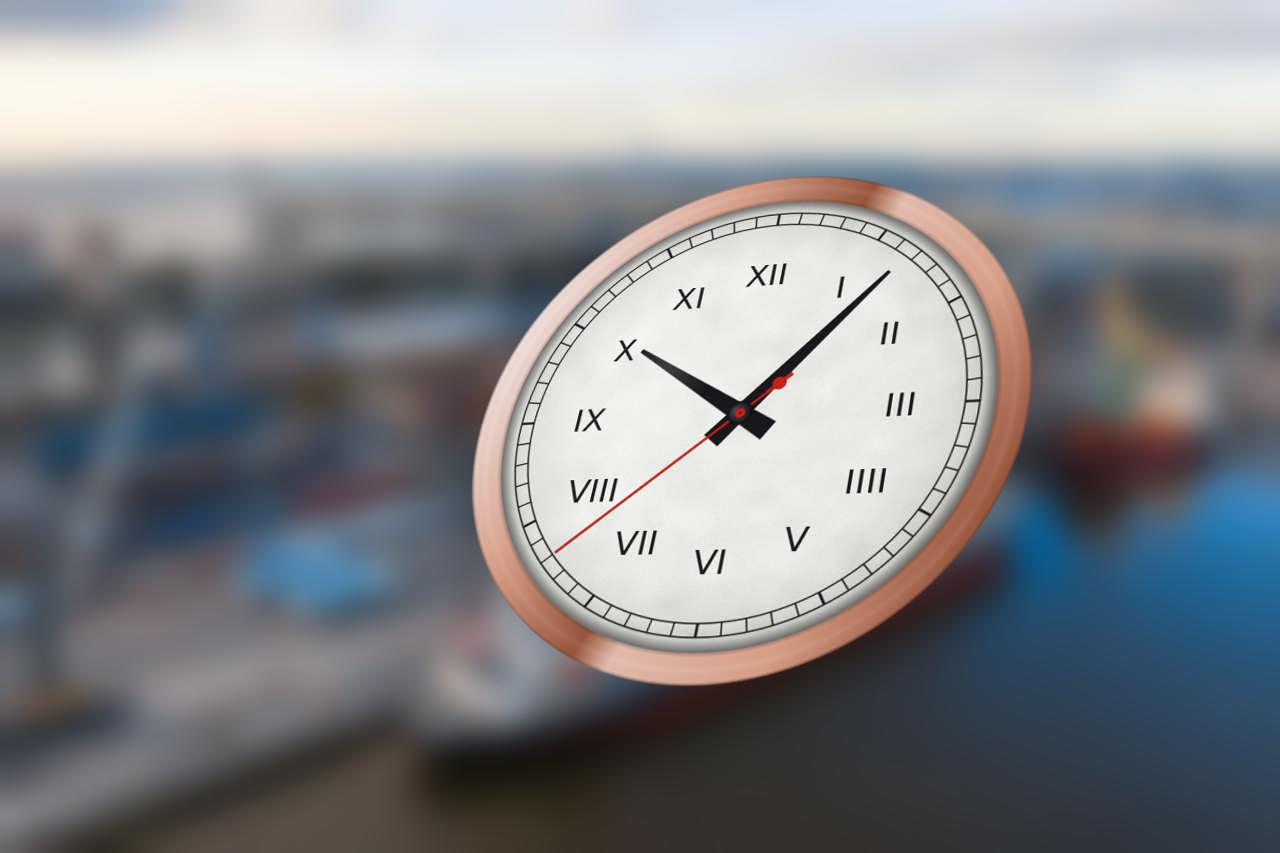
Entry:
10h06m38s
